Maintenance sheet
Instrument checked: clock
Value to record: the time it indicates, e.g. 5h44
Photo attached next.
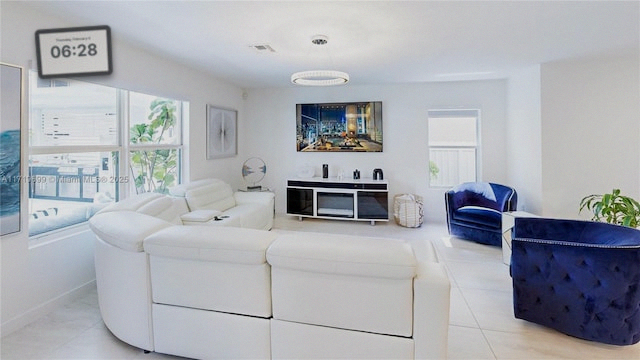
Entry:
6h28
